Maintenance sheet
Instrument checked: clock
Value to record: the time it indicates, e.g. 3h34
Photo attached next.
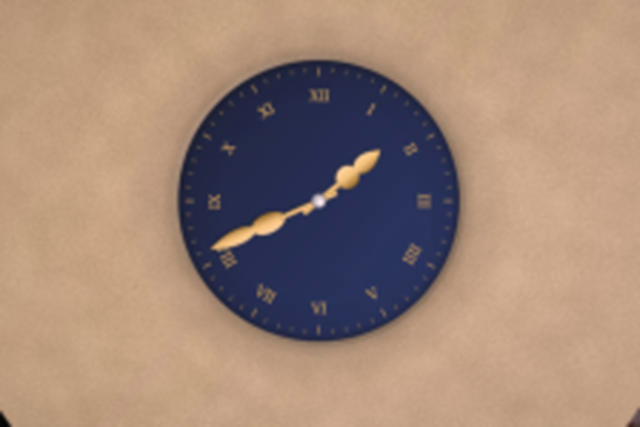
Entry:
1h41
